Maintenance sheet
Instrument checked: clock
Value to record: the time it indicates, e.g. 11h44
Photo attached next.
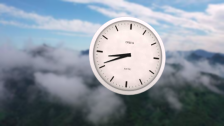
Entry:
8h41
